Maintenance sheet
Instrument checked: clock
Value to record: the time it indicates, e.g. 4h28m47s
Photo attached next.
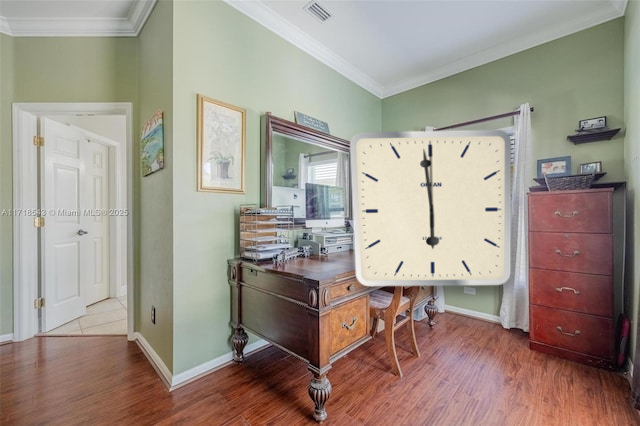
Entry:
5h59m00s
